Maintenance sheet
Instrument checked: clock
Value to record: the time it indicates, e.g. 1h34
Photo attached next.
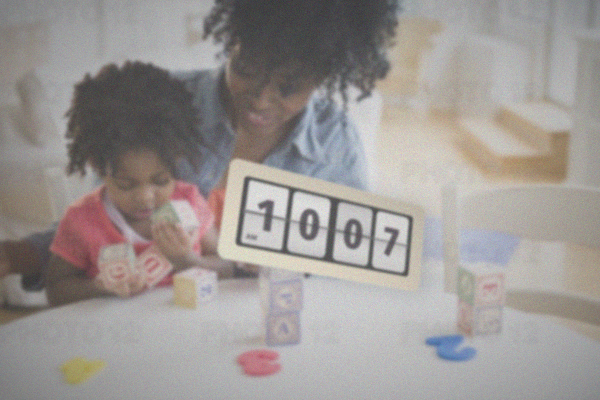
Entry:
10h07
